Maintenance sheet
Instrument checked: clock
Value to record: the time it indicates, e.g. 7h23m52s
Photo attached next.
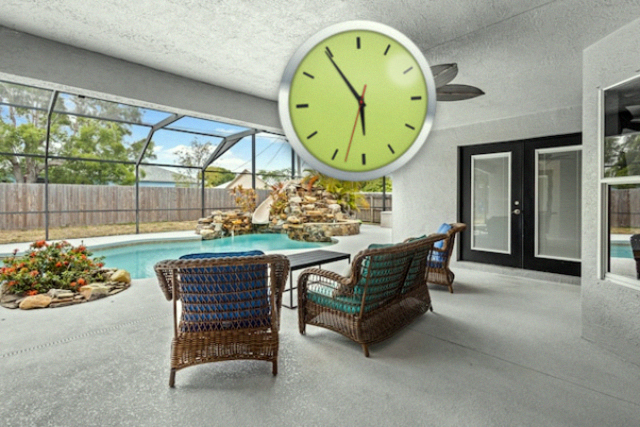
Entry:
5h54m33s
